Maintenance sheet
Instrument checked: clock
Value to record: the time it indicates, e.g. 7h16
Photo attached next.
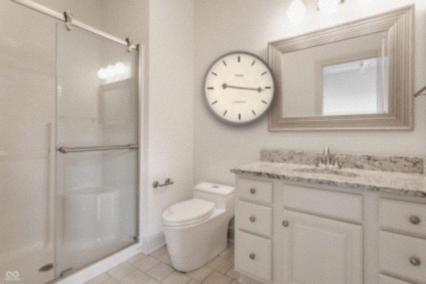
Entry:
9h16
